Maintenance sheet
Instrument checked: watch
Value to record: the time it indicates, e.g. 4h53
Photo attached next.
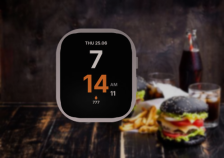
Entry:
7h14
